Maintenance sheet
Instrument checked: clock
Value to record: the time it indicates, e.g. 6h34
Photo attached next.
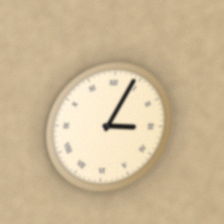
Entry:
3h04
